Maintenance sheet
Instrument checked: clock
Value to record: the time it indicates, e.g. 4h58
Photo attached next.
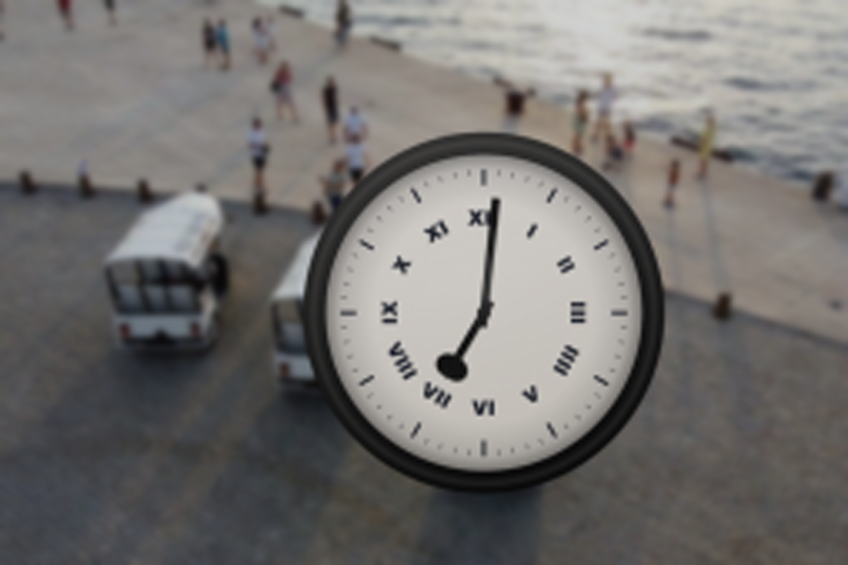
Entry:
7h01
